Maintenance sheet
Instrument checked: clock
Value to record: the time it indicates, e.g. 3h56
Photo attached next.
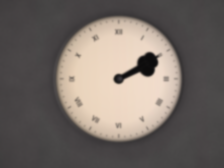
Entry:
2h10
